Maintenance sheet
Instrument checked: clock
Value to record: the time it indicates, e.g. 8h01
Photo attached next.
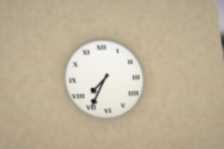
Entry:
7h35
